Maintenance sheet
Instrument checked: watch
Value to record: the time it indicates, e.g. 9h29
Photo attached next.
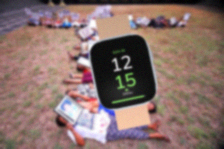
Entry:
12h15
